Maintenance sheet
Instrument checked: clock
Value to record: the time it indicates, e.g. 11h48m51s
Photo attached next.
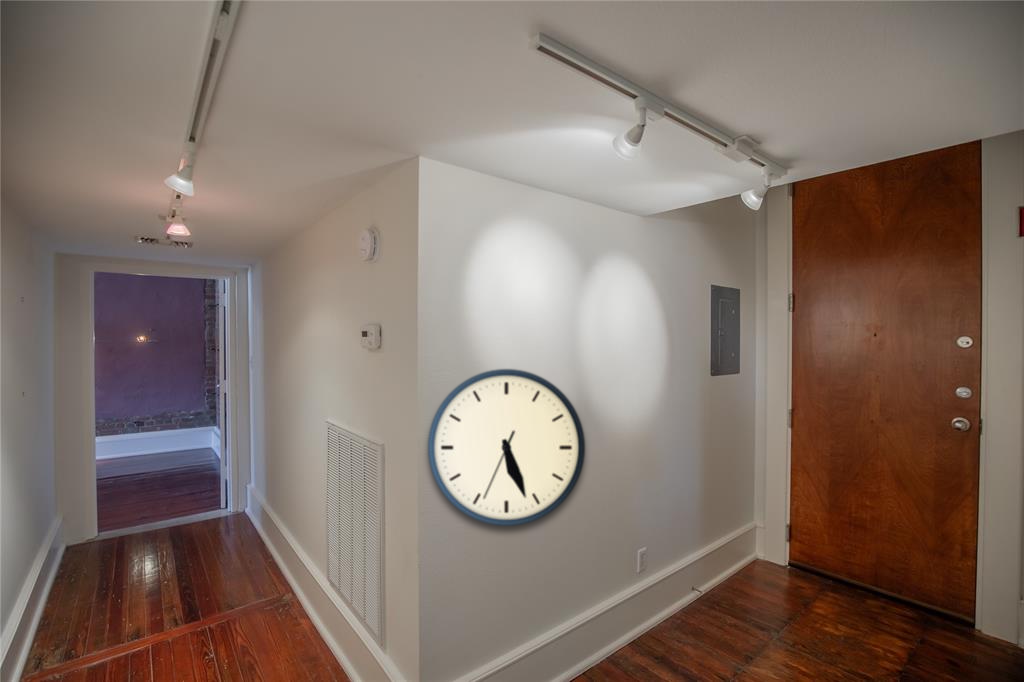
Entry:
5h26m34s
